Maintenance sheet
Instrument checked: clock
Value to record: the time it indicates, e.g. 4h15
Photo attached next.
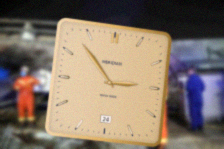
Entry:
2h53
